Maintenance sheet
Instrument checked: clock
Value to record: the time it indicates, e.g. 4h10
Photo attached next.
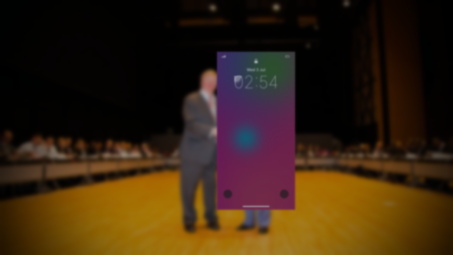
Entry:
2h54
